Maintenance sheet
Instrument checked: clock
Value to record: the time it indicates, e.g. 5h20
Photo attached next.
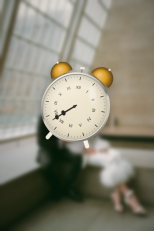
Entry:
7h38
